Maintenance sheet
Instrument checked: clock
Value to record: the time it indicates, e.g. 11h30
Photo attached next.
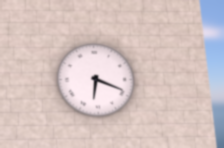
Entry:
6h19
